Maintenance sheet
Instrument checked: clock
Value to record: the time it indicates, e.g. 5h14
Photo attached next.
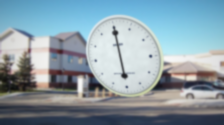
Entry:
6h00
